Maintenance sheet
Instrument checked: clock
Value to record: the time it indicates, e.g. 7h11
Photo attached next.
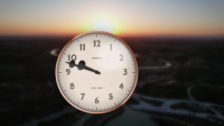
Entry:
9h48
